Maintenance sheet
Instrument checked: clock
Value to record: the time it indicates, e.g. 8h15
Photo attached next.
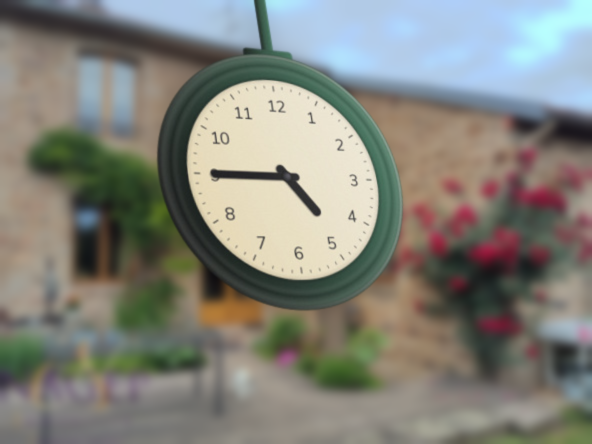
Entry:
4h45
